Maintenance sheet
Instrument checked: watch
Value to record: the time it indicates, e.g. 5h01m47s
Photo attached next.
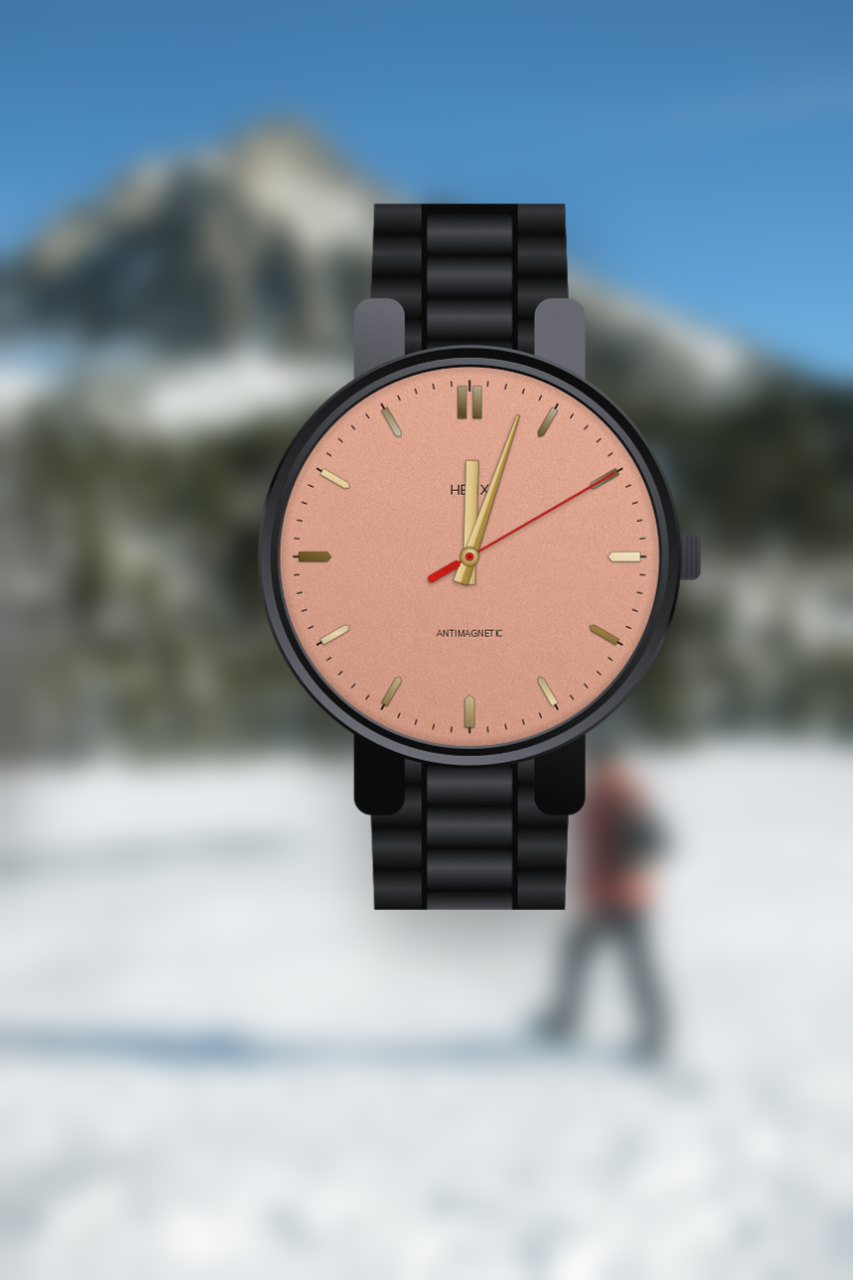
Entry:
12h03m10s
